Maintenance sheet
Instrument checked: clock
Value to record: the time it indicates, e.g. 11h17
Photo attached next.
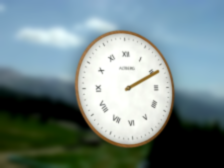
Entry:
2h11
